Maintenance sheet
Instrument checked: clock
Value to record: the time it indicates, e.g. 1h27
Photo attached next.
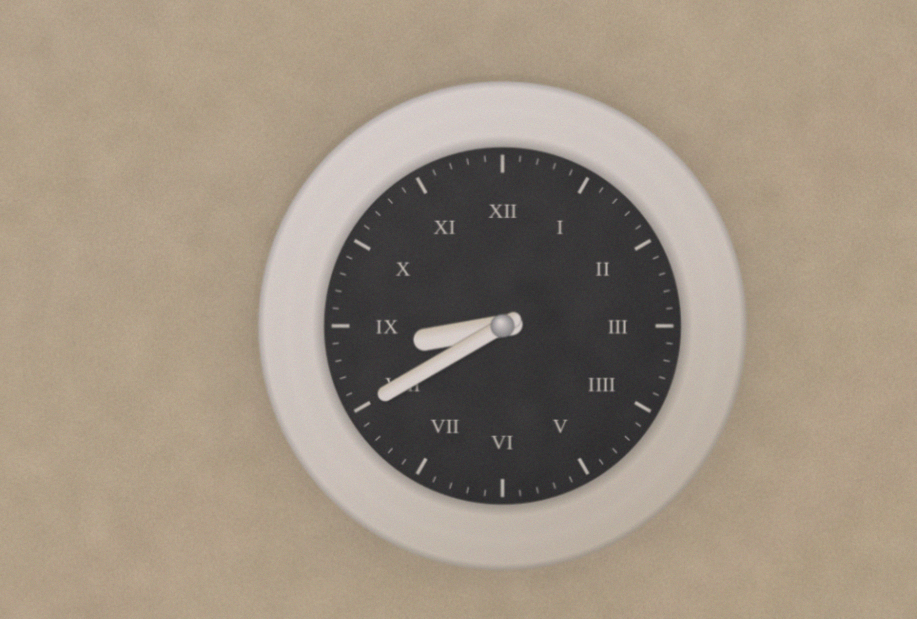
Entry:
8h40
